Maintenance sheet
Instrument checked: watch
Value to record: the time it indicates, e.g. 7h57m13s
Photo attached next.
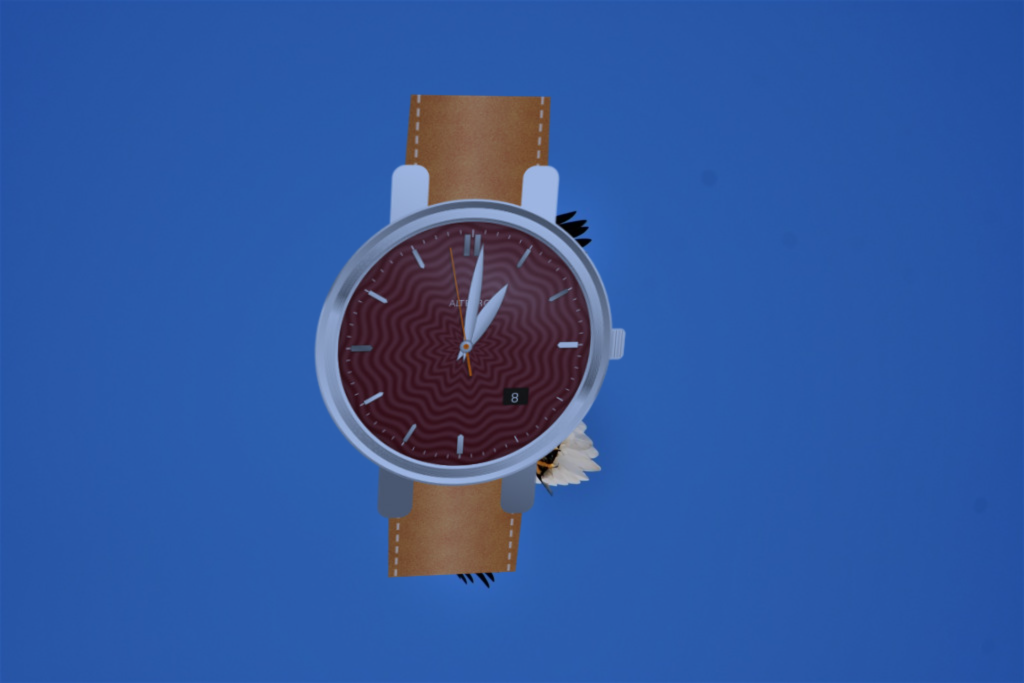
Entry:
1h00m58s
